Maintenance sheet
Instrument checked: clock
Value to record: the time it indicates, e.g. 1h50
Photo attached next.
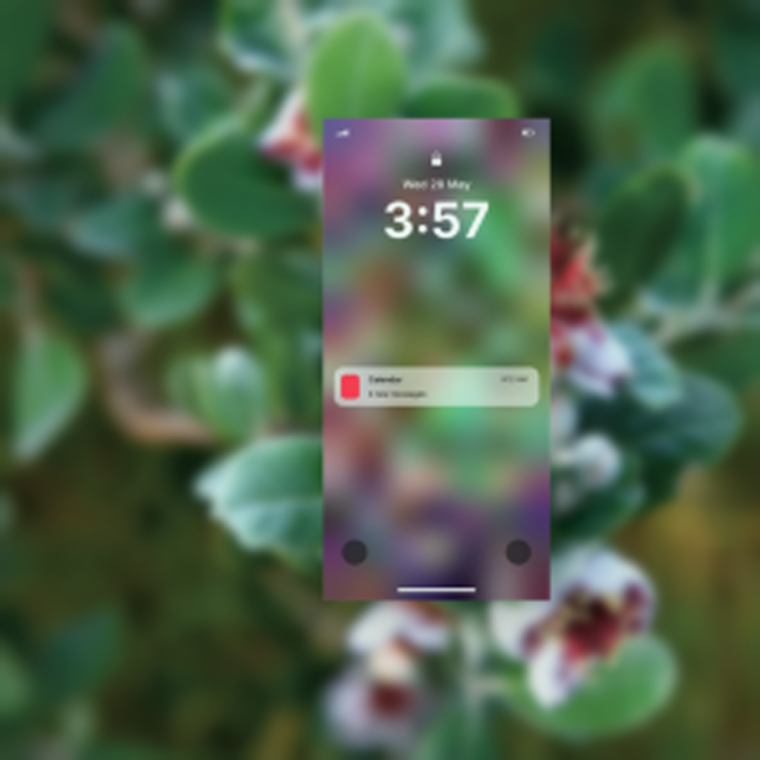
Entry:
3h57
